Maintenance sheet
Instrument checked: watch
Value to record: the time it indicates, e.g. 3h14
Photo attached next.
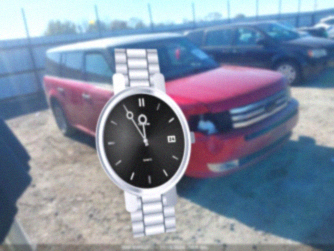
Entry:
11h55
